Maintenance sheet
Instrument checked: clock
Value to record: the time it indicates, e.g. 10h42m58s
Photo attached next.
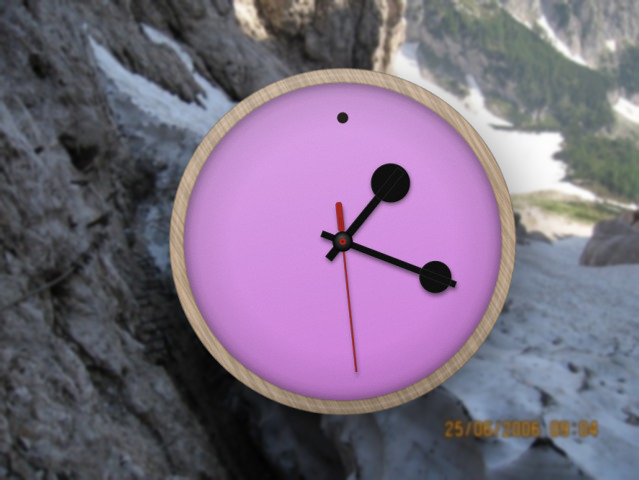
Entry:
1h18m29s
